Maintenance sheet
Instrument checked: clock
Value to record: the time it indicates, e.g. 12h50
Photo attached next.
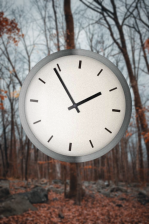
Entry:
1h54
